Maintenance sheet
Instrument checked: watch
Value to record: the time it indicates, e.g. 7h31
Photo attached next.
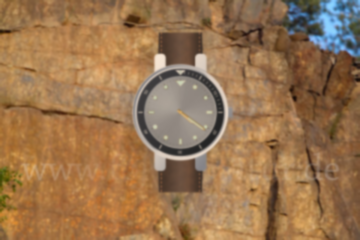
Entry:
4h21
